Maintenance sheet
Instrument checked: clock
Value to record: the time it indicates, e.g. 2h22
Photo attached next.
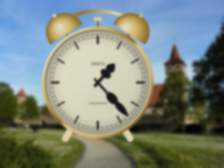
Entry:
1h23
